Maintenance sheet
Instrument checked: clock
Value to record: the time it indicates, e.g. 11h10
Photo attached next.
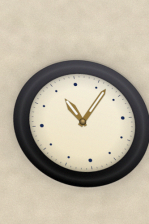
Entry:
11h07
